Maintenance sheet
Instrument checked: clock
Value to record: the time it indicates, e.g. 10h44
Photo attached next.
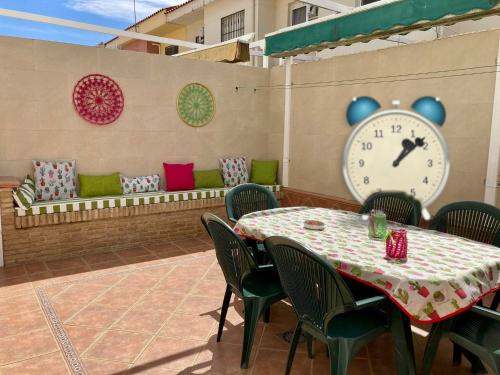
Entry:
1h08
